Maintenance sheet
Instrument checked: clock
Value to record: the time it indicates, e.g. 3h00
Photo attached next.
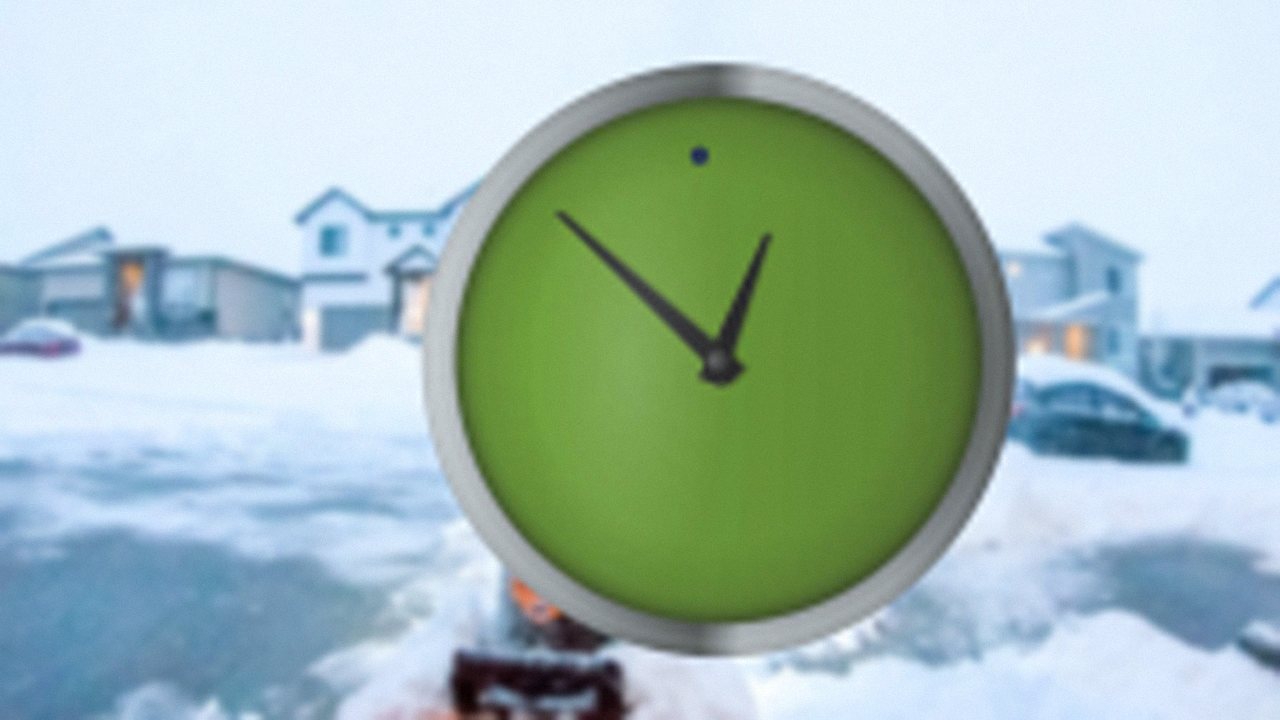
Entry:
12h53
